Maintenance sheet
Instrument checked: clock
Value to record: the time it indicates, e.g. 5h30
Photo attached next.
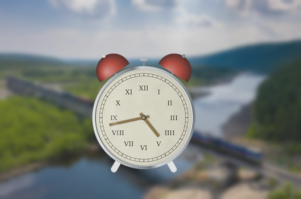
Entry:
4h43
